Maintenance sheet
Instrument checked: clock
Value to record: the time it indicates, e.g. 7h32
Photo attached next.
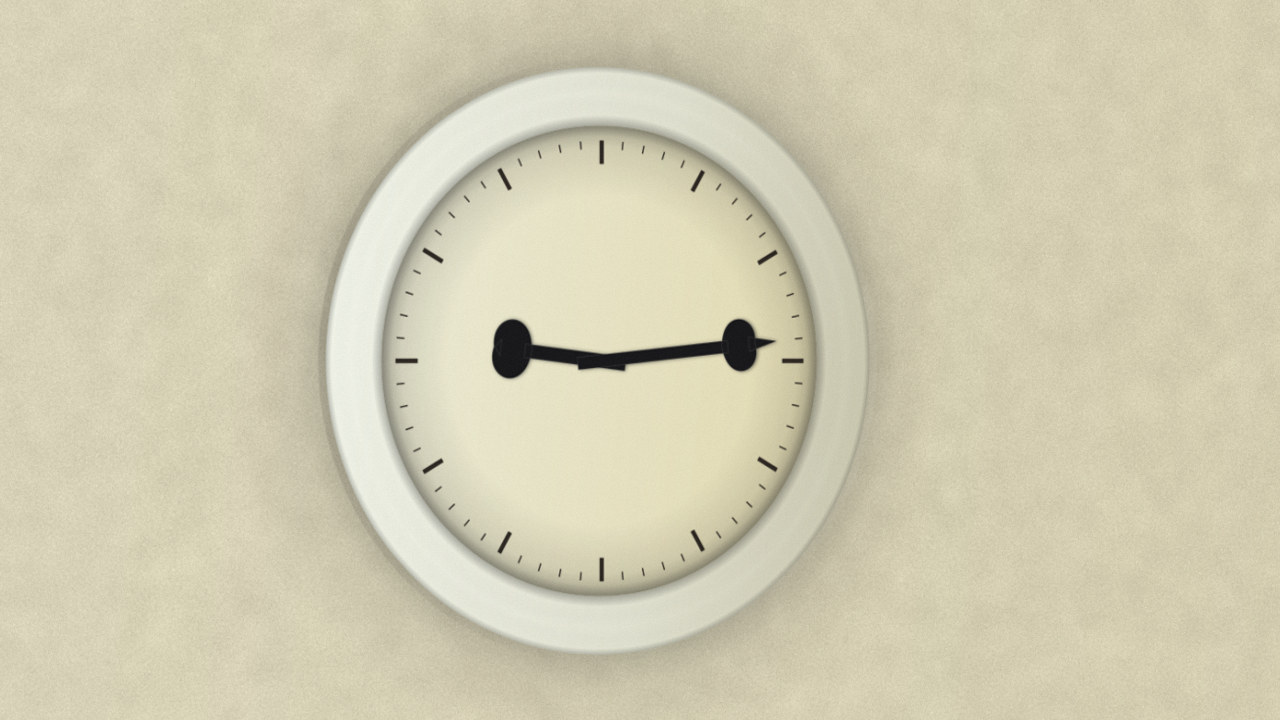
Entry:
9h14
